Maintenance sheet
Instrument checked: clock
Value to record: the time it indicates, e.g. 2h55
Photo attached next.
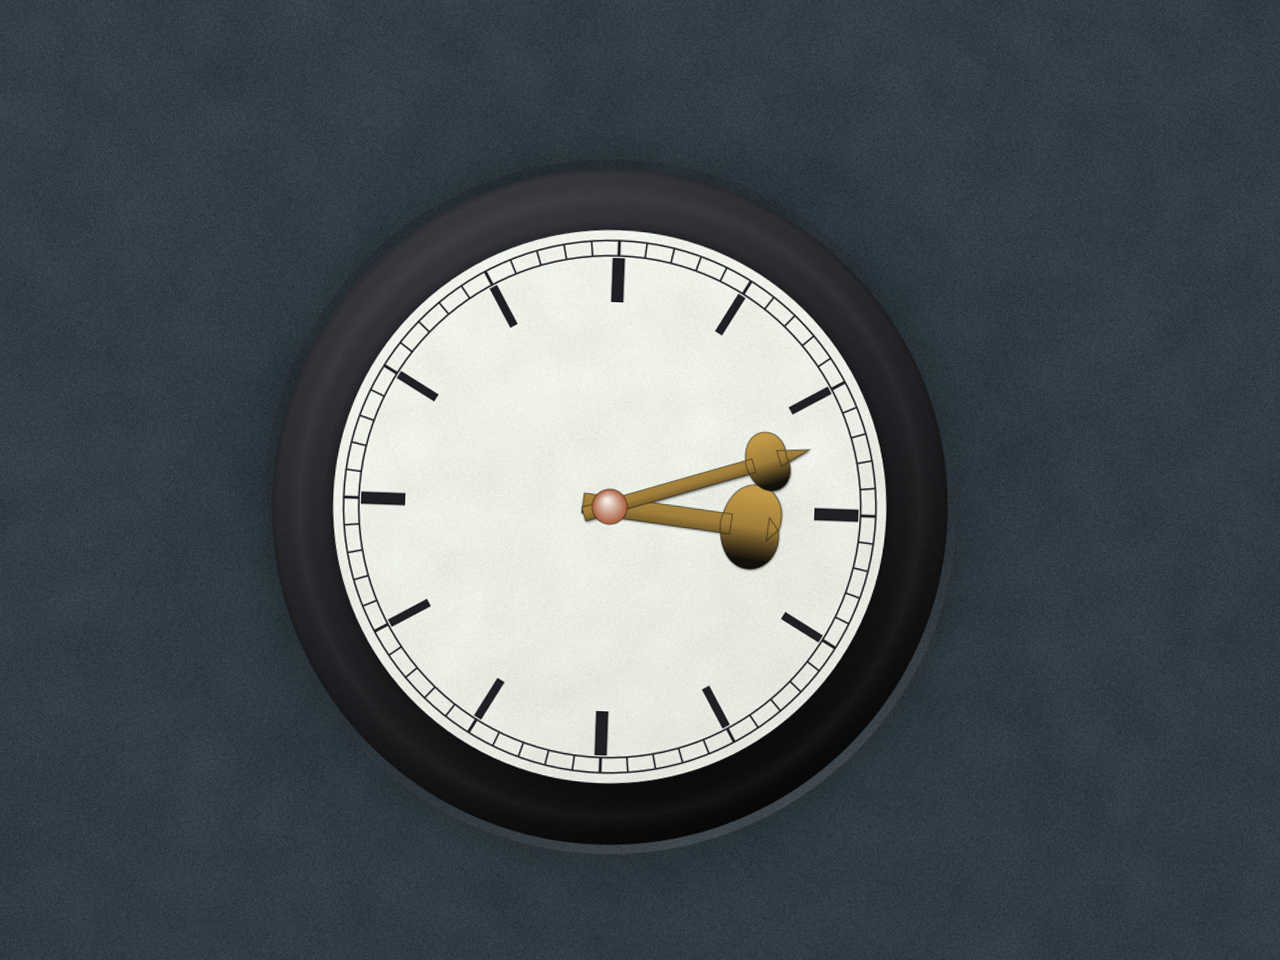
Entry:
3h12
